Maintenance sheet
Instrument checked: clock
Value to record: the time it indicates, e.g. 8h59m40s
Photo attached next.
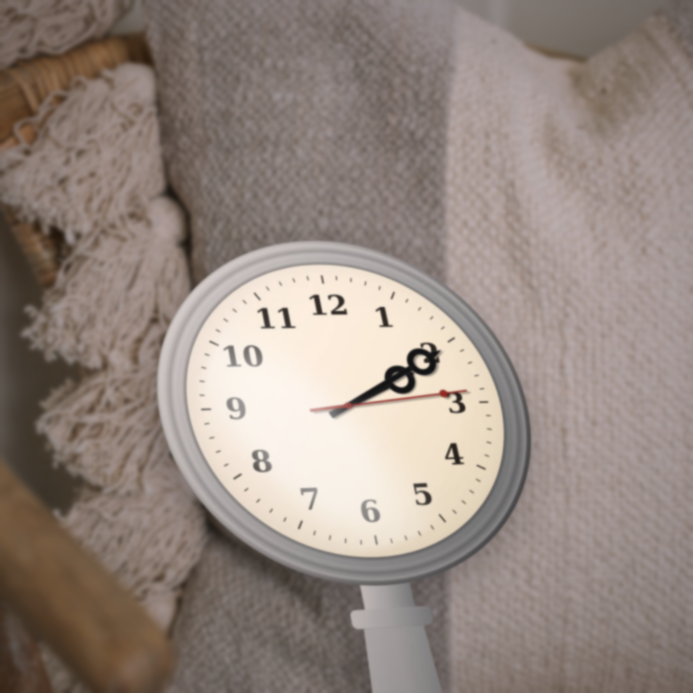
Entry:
2h10m14s
